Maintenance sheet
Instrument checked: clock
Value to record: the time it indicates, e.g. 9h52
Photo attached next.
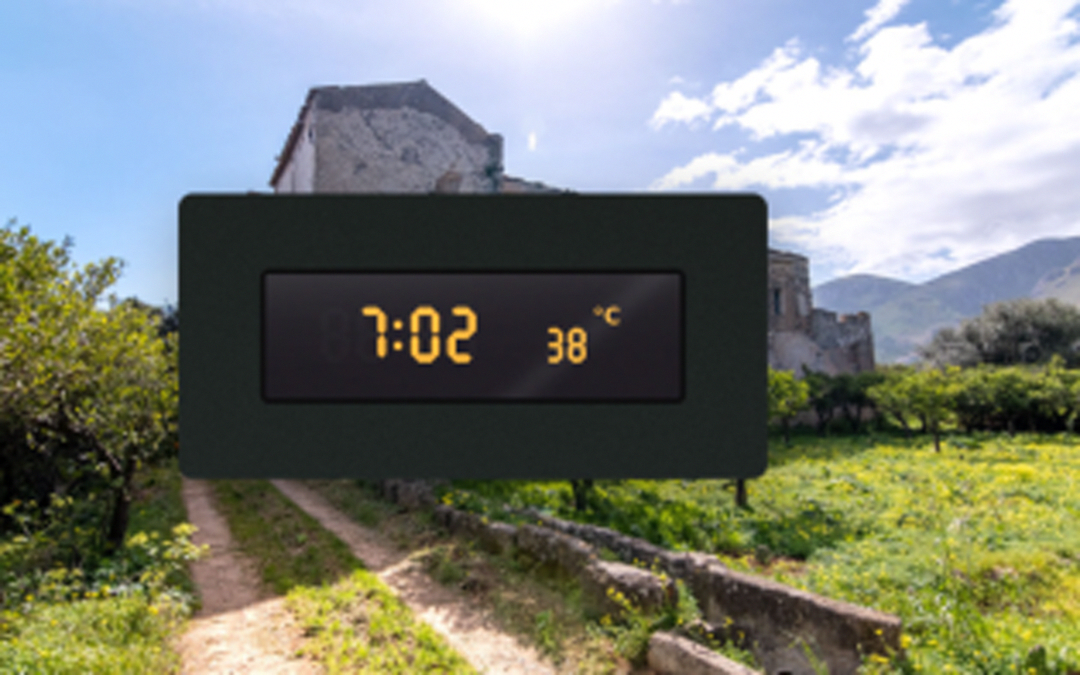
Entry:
7h02
